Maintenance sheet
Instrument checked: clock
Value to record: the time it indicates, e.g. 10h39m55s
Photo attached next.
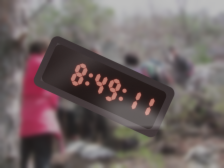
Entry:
8h49m11s
